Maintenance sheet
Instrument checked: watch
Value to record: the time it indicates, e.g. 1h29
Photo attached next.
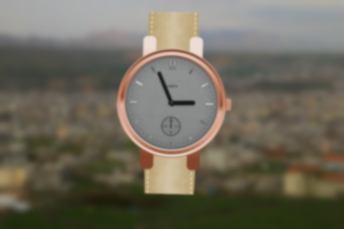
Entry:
2h56
